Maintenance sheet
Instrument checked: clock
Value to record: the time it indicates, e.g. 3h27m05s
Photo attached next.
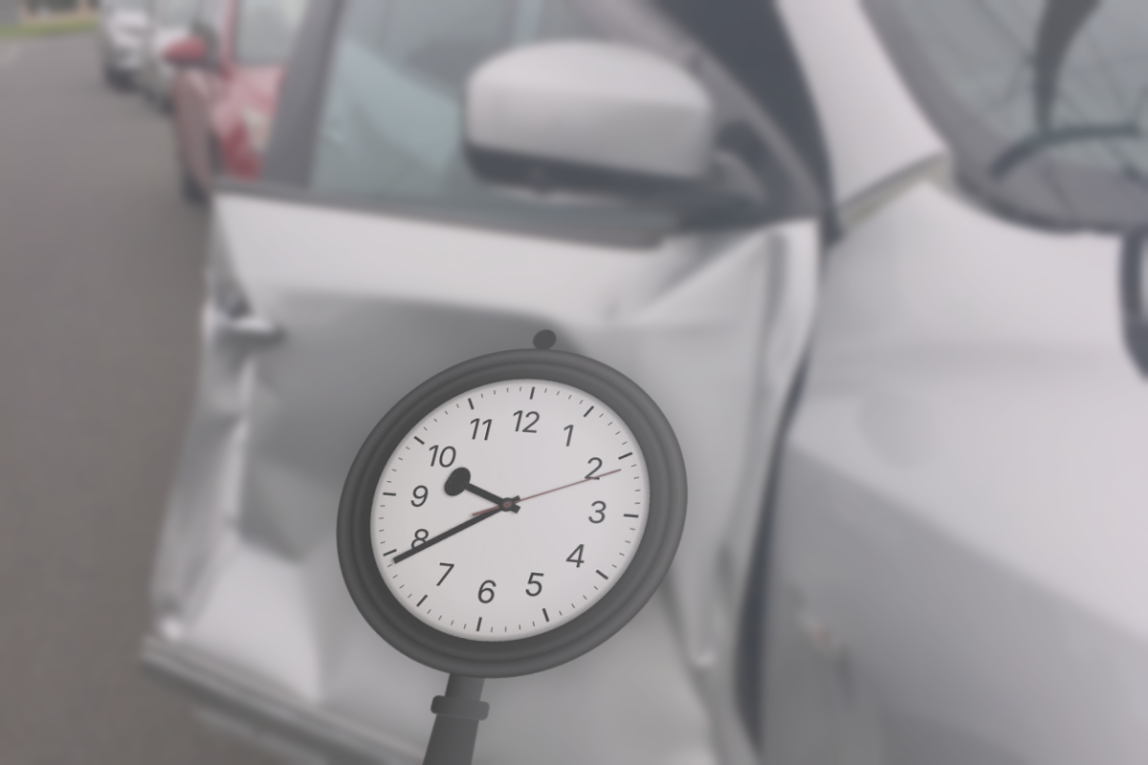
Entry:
9h39m11s
